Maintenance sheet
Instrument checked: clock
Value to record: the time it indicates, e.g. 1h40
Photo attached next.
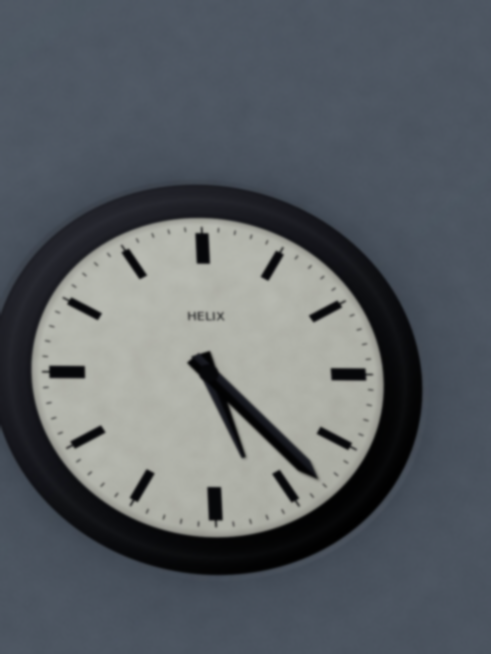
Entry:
5h23
